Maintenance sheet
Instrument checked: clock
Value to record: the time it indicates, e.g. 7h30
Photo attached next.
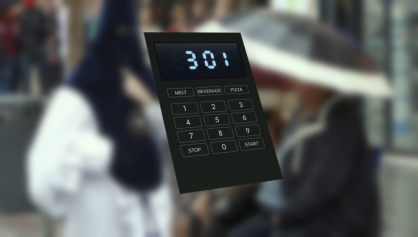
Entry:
3h01
